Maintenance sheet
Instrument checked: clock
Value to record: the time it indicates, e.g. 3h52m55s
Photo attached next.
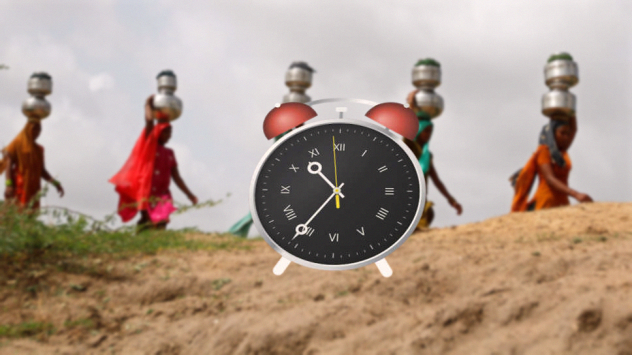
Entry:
10h35m59s
